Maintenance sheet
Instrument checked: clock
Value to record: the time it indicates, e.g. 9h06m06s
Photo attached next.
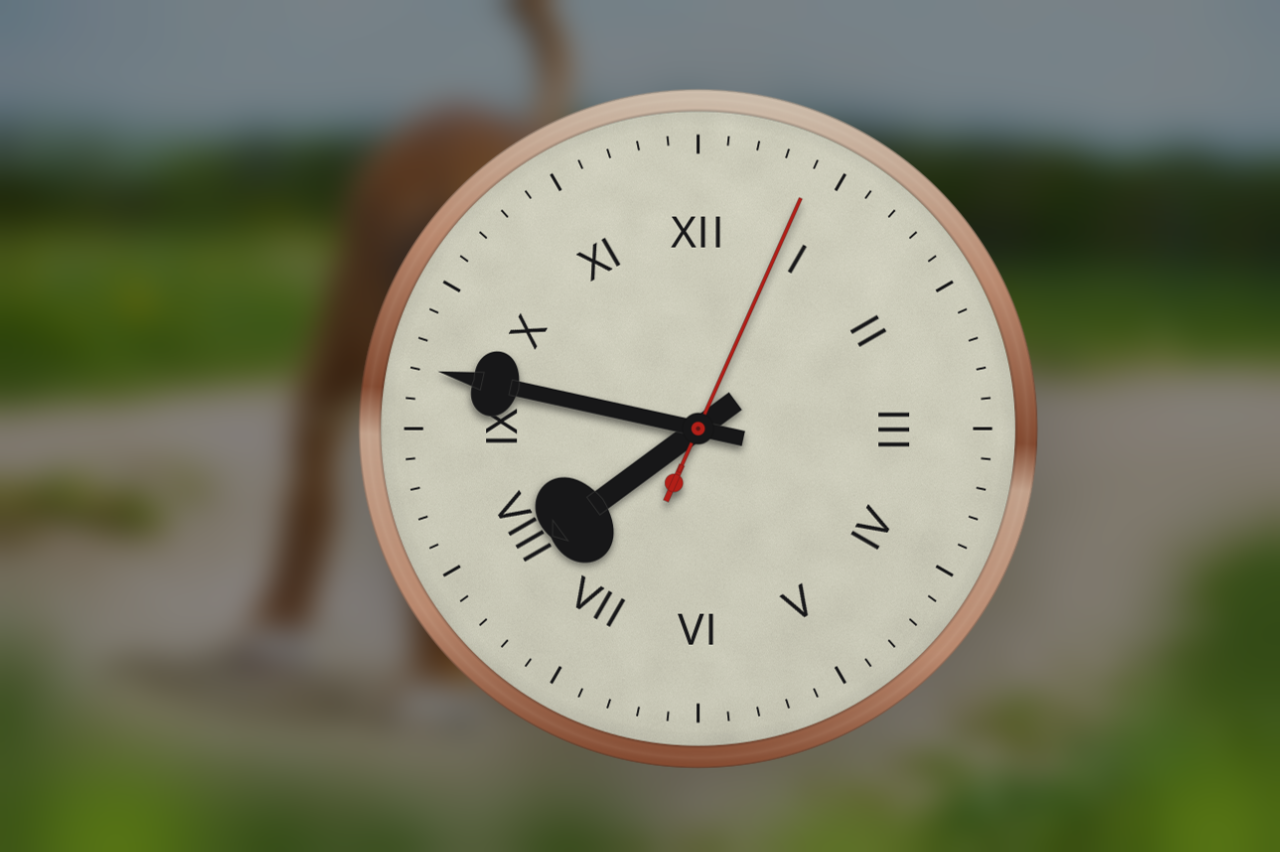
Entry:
7h47m04s
